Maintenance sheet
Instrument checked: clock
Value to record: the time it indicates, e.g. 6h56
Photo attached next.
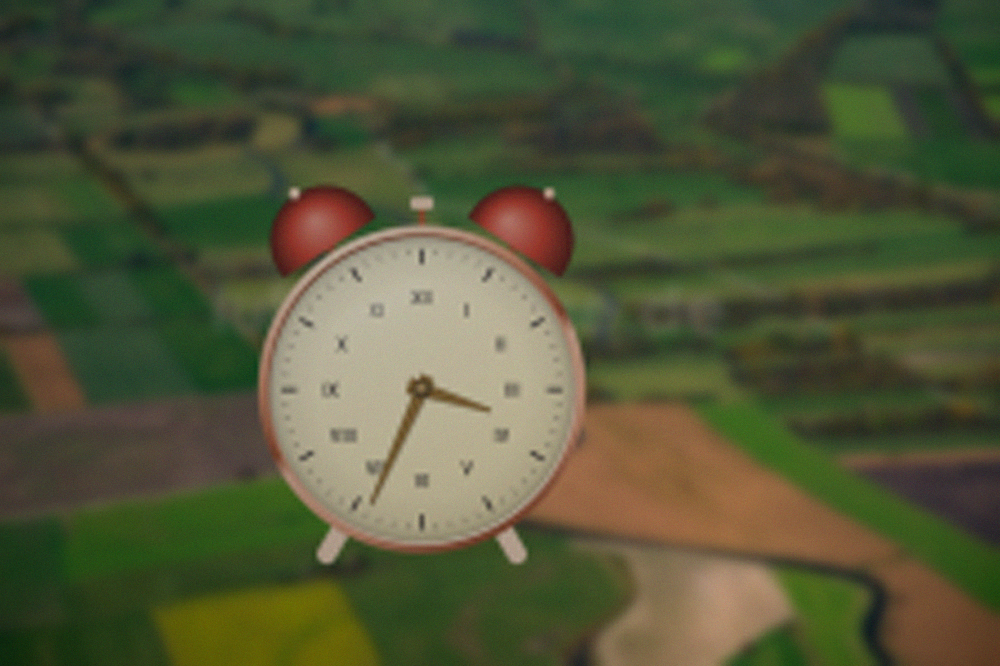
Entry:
3h34
